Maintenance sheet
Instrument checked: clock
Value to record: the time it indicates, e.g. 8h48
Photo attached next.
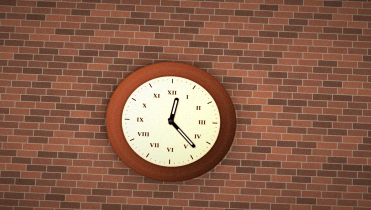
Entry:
12h23
